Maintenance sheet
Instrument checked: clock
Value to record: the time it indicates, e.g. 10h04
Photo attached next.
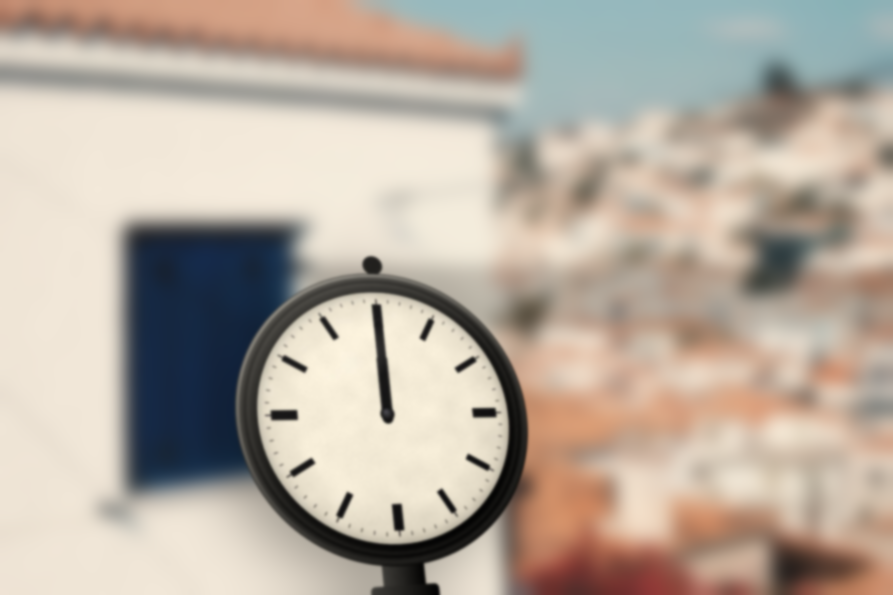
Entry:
12h00
